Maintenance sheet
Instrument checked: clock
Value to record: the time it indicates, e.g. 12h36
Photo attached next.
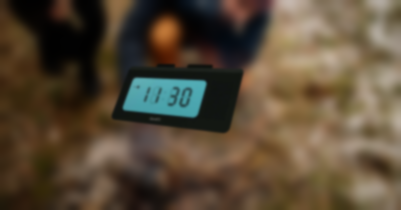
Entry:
11h30
